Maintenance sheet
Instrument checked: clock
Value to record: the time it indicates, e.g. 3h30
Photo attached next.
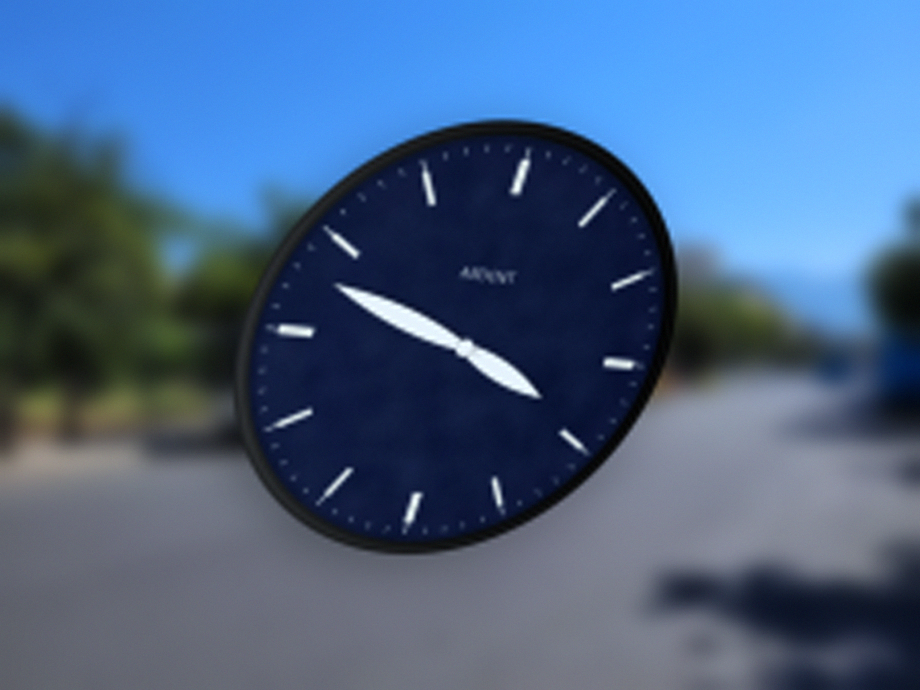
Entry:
3h48
